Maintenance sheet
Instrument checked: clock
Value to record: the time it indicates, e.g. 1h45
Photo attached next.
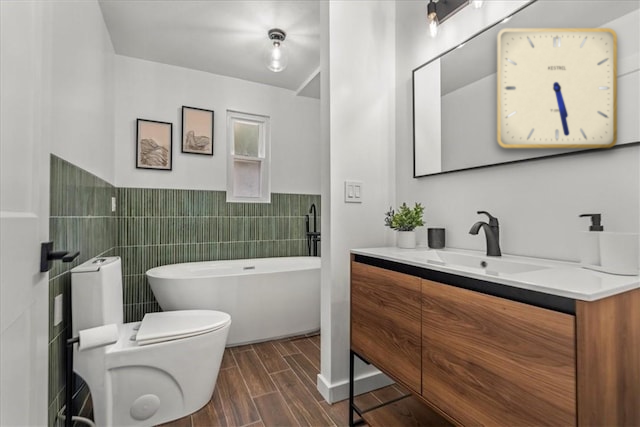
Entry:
5h28
